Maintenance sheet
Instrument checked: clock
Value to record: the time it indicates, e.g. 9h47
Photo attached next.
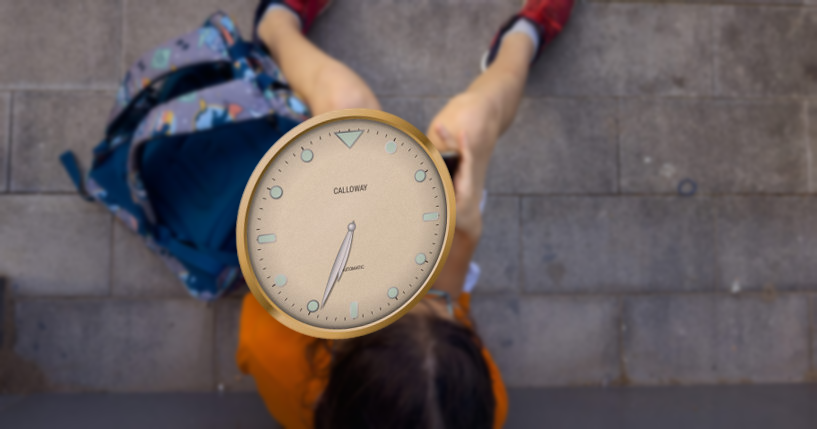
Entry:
6h34
